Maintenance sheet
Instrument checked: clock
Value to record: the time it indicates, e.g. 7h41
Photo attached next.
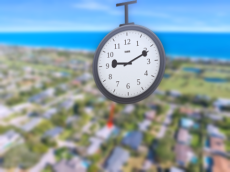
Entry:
9h11
